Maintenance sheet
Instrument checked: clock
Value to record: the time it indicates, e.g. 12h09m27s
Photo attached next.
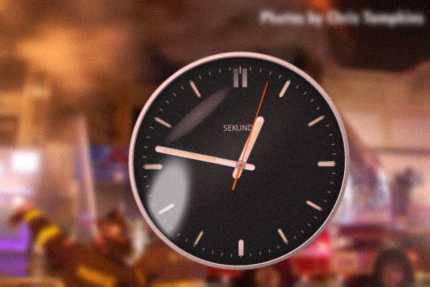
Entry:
12h47m03s
